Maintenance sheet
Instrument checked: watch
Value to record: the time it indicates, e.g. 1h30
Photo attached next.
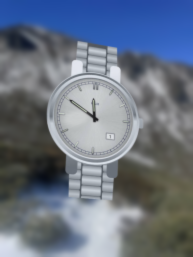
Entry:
11h50
